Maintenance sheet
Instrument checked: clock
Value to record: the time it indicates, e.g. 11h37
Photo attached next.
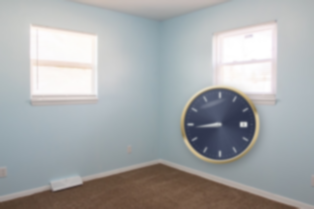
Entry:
8h44
